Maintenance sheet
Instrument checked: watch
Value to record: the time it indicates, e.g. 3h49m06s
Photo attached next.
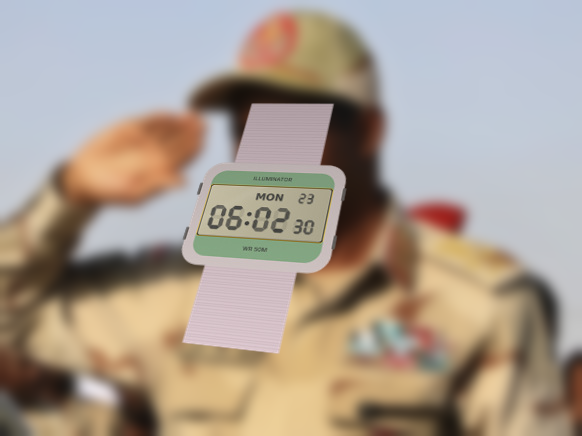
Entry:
6h02m30s
